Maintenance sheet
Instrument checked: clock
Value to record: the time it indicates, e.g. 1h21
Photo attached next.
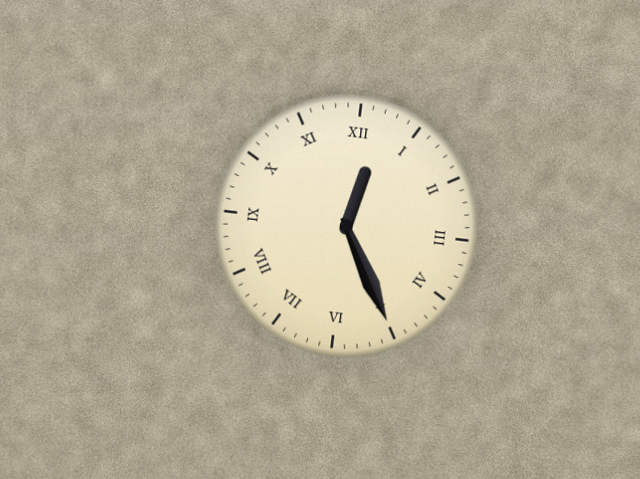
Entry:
12h25
